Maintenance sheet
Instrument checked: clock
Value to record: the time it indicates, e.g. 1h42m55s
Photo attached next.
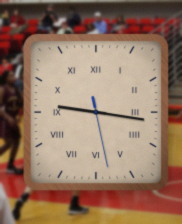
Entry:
9h16m28s
